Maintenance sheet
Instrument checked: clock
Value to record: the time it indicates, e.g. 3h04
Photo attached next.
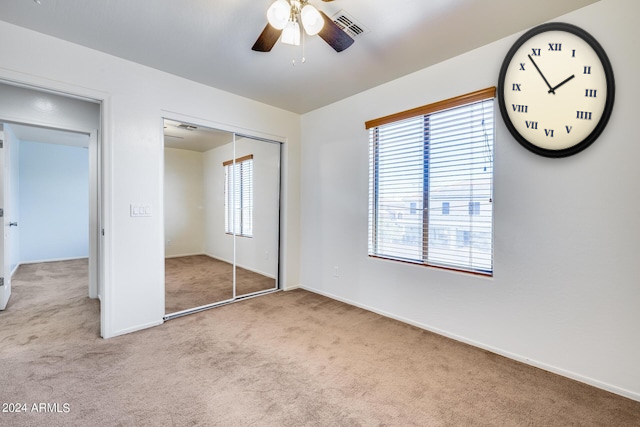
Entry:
1h53
